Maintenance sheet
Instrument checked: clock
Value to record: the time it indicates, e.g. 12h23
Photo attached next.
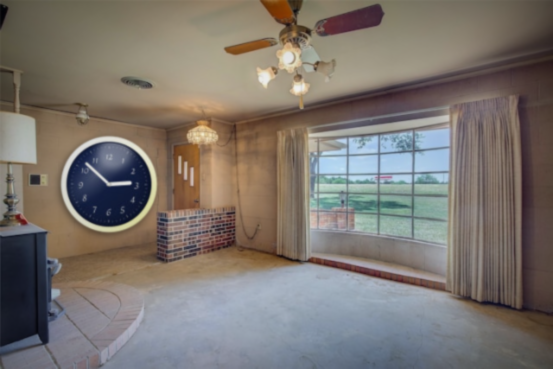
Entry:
2h52
